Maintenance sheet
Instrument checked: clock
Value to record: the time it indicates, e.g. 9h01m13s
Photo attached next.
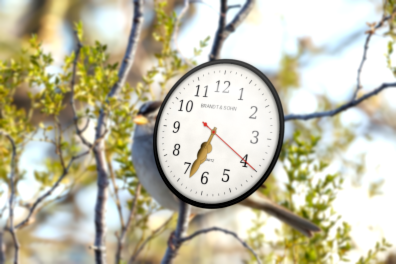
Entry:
6h33m20s
